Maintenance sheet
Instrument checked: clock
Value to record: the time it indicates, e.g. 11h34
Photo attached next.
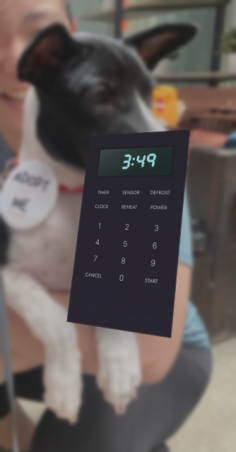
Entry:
3h49
